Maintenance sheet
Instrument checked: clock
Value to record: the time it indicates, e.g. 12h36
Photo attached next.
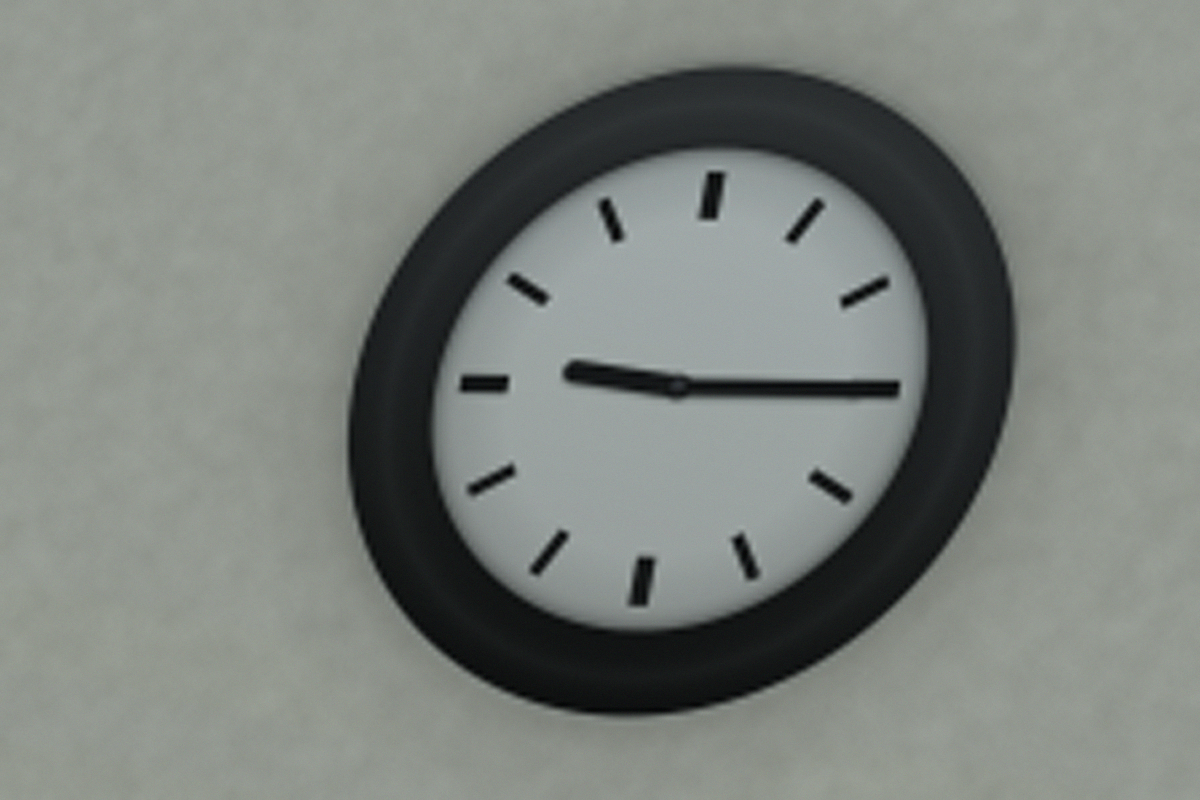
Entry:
9h15
